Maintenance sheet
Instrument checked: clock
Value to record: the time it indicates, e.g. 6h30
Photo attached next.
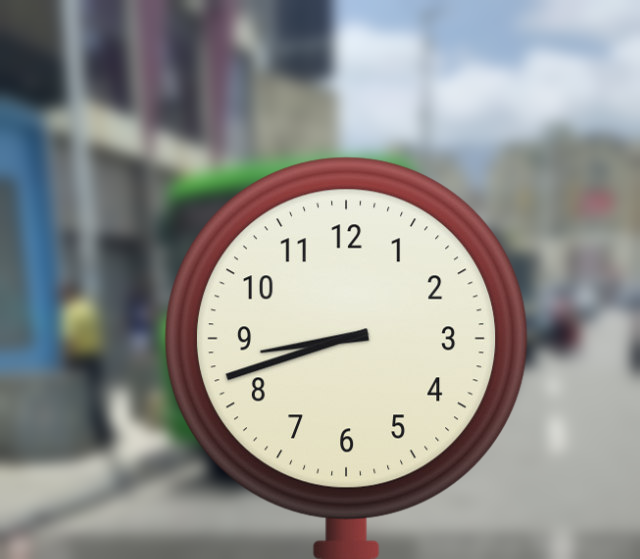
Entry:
8h42
